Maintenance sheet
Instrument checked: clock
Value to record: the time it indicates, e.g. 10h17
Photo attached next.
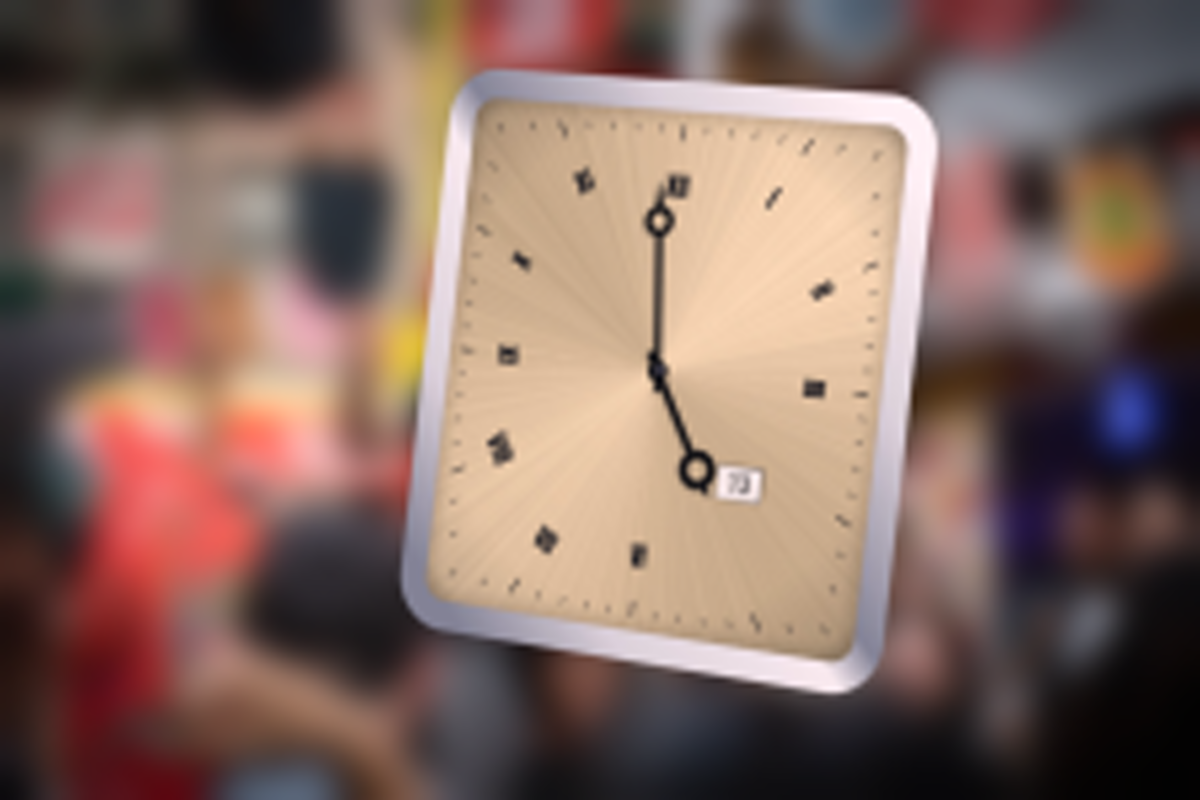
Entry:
4h59
